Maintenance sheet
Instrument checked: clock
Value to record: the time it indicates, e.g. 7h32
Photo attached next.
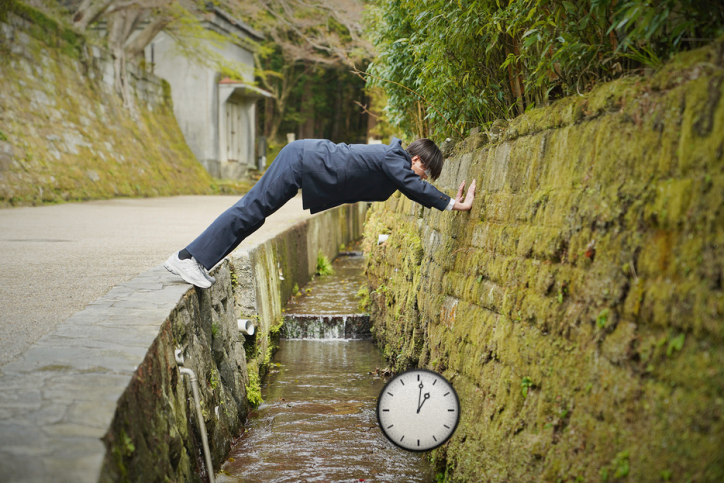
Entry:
1h01
